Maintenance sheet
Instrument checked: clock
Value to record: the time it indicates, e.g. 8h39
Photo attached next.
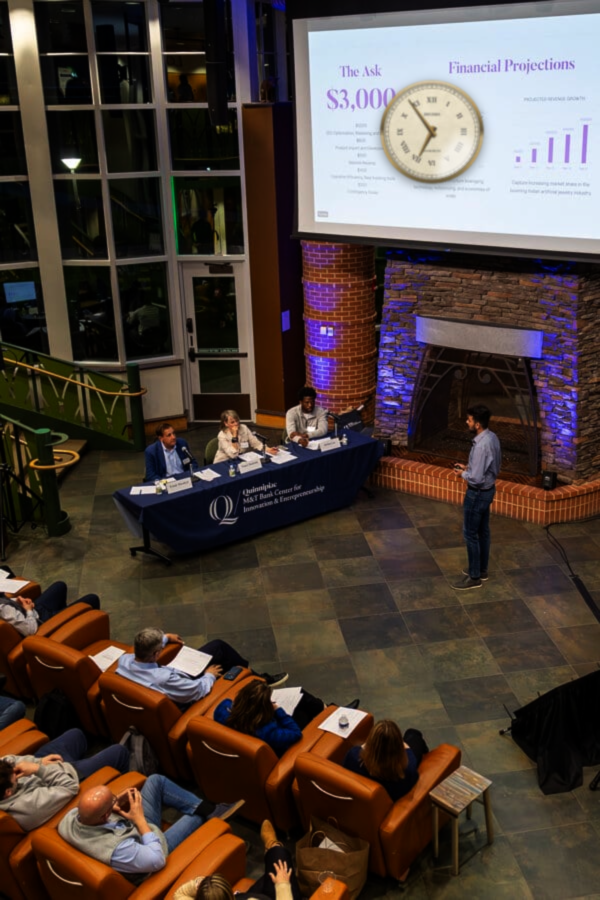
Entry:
6h54
